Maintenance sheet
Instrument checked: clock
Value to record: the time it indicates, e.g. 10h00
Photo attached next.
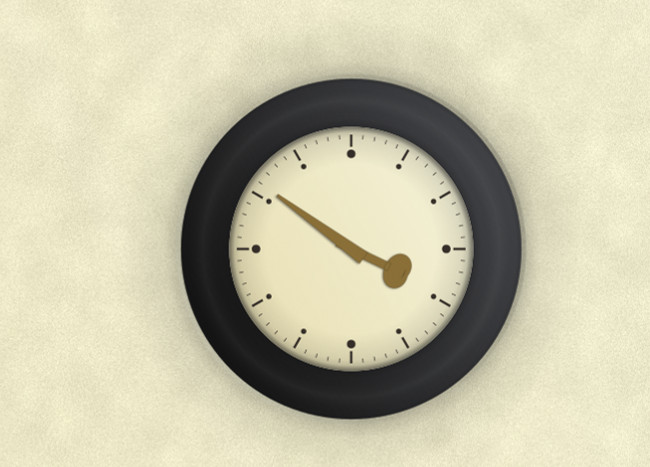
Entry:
3h51
